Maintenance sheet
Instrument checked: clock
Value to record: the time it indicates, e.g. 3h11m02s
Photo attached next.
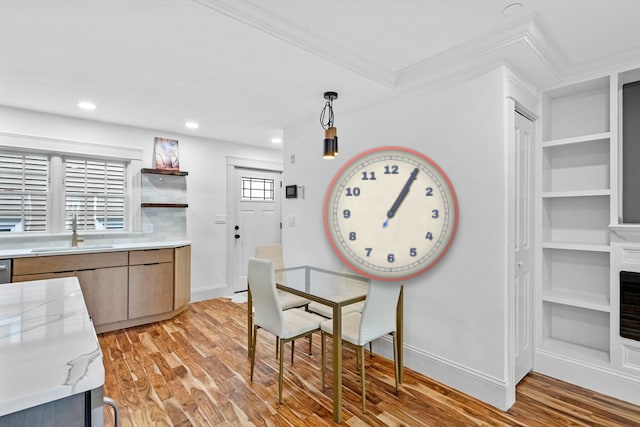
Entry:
1h05m05s
